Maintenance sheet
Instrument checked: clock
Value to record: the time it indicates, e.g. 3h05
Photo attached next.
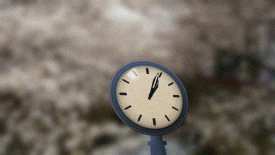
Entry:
1h04
